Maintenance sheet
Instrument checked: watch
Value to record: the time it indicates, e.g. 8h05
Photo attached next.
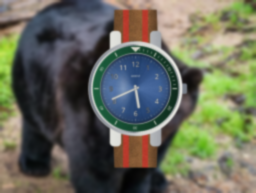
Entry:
5h41
